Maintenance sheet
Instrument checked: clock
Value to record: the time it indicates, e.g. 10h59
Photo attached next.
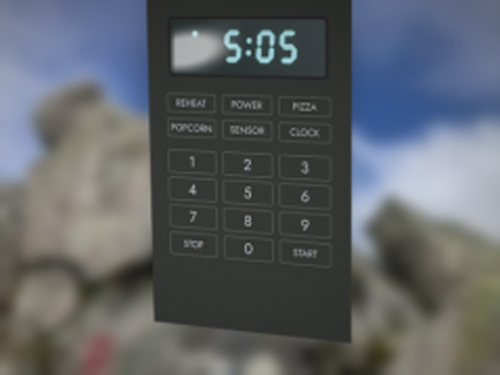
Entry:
5h05
